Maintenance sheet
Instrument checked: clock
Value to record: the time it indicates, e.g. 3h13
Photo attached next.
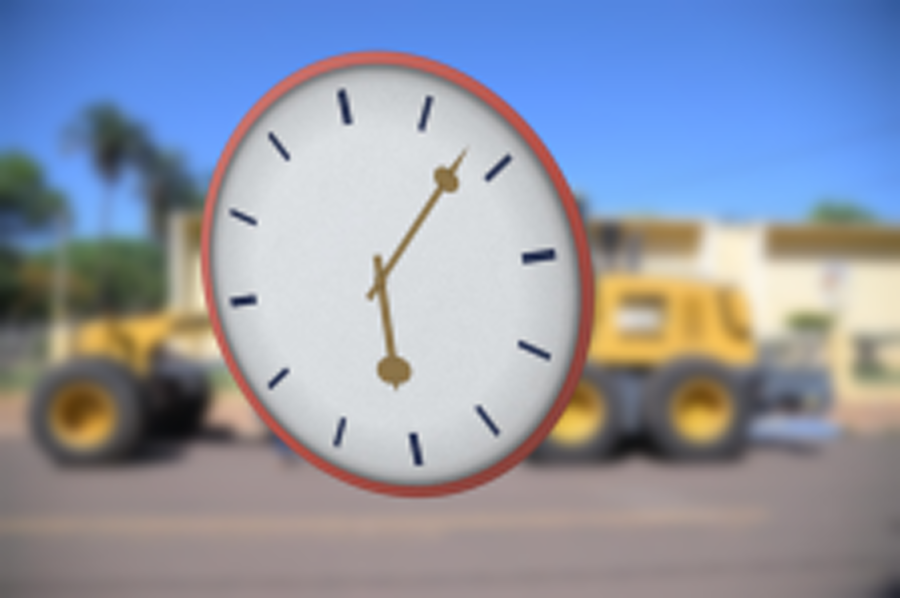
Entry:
6h08
